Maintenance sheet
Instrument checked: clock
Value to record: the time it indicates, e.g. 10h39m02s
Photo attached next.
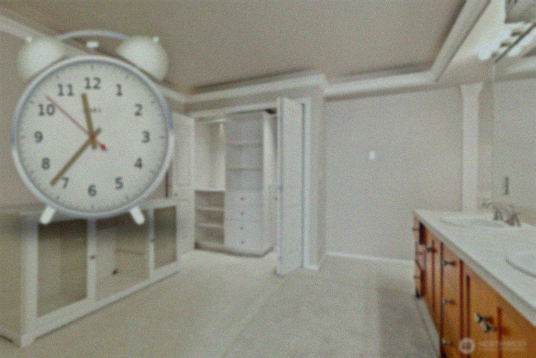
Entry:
11h36m52s
